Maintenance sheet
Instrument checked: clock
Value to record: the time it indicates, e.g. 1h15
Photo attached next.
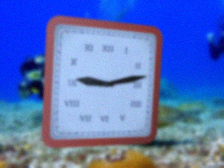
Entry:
9h13
